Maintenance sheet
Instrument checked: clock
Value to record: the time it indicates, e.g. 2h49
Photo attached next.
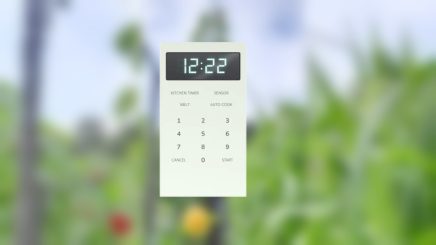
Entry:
12h22
